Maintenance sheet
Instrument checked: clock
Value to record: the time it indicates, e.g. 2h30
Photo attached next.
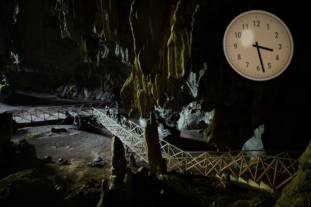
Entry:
3h28
